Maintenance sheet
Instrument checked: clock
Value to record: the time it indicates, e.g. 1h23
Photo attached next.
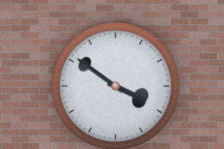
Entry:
3h51
